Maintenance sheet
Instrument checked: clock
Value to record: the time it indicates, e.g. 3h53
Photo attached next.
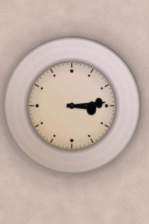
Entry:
3h14
